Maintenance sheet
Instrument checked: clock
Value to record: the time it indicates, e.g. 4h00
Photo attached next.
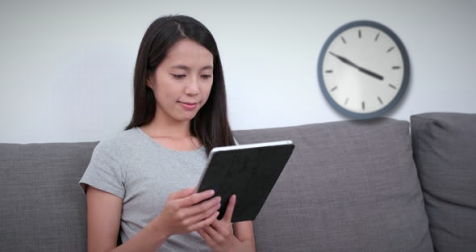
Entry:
3h50
